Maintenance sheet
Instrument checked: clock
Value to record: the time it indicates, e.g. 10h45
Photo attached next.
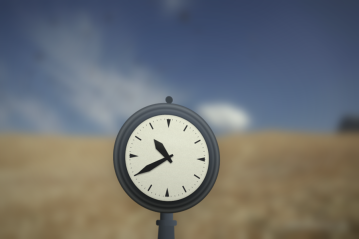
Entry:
10h40
